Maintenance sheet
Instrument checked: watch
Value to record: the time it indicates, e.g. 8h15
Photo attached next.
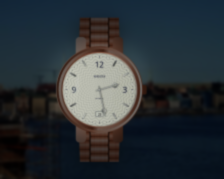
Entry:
2h28
